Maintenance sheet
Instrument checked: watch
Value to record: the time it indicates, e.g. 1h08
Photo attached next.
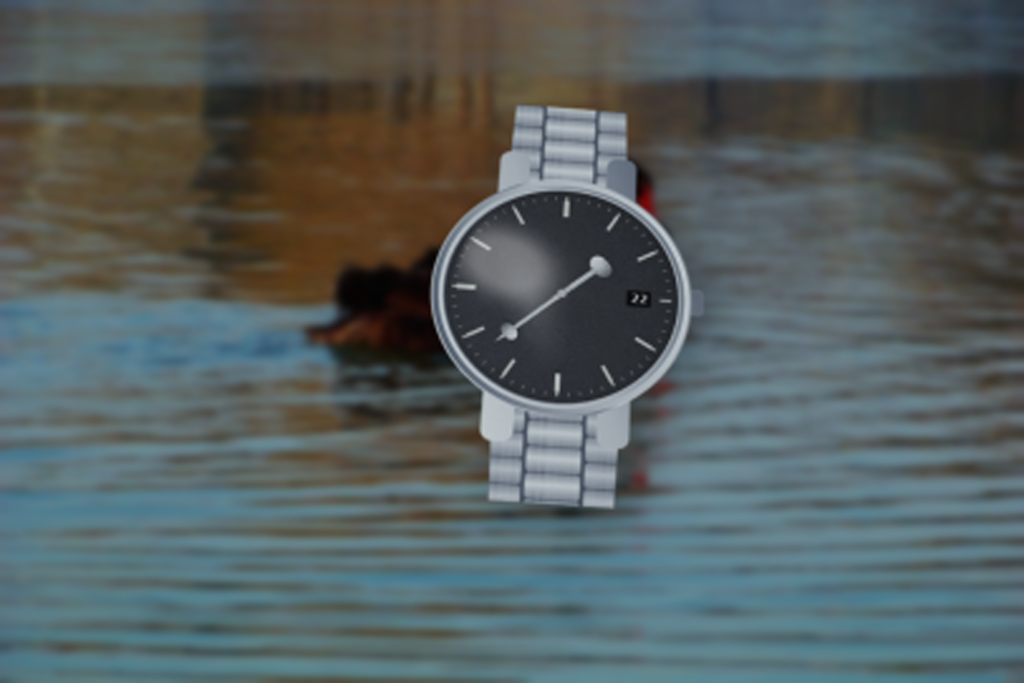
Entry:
1h38
